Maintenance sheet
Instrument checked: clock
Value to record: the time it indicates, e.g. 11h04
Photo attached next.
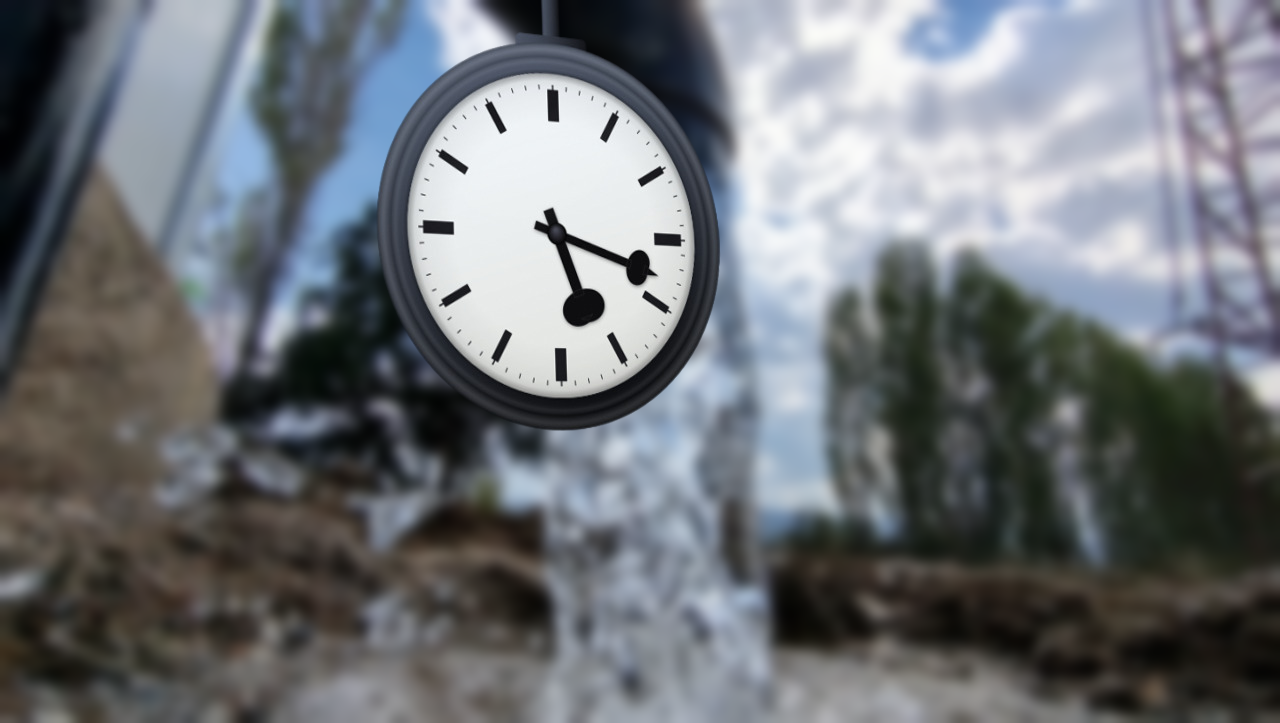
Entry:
5h18
